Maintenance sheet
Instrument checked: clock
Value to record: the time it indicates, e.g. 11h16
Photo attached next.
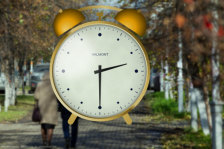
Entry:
2h30
